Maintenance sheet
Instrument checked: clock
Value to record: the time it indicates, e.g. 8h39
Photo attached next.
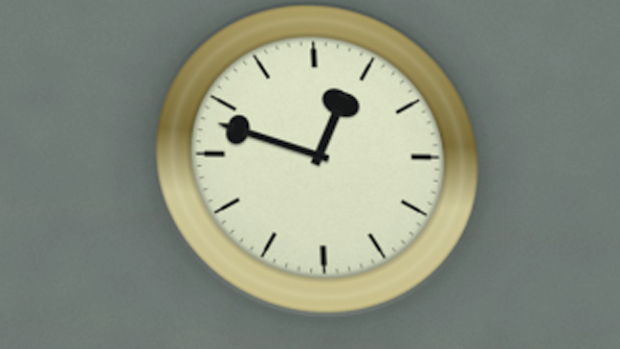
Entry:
12h48
